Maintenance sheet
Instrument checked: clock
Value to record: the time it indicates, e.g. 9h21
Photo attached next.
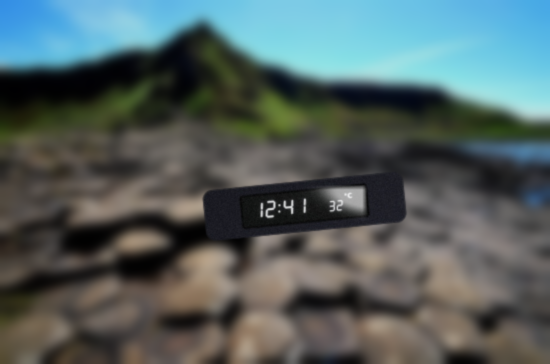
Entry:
12h41
